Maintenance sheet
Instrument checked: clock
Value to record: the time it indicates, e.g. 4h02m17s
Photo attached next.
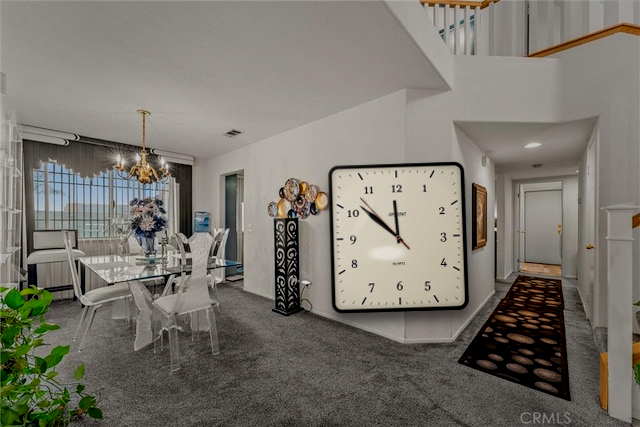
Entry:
11h51m53s
